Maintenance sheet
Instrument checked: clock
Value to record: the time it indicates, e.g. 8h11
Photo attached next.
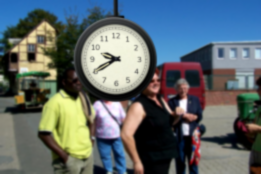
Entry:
9h40
